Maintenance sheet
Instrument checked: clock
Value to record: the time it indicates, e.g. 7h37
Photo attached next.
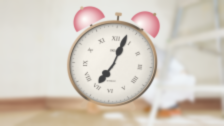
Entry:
7h03
